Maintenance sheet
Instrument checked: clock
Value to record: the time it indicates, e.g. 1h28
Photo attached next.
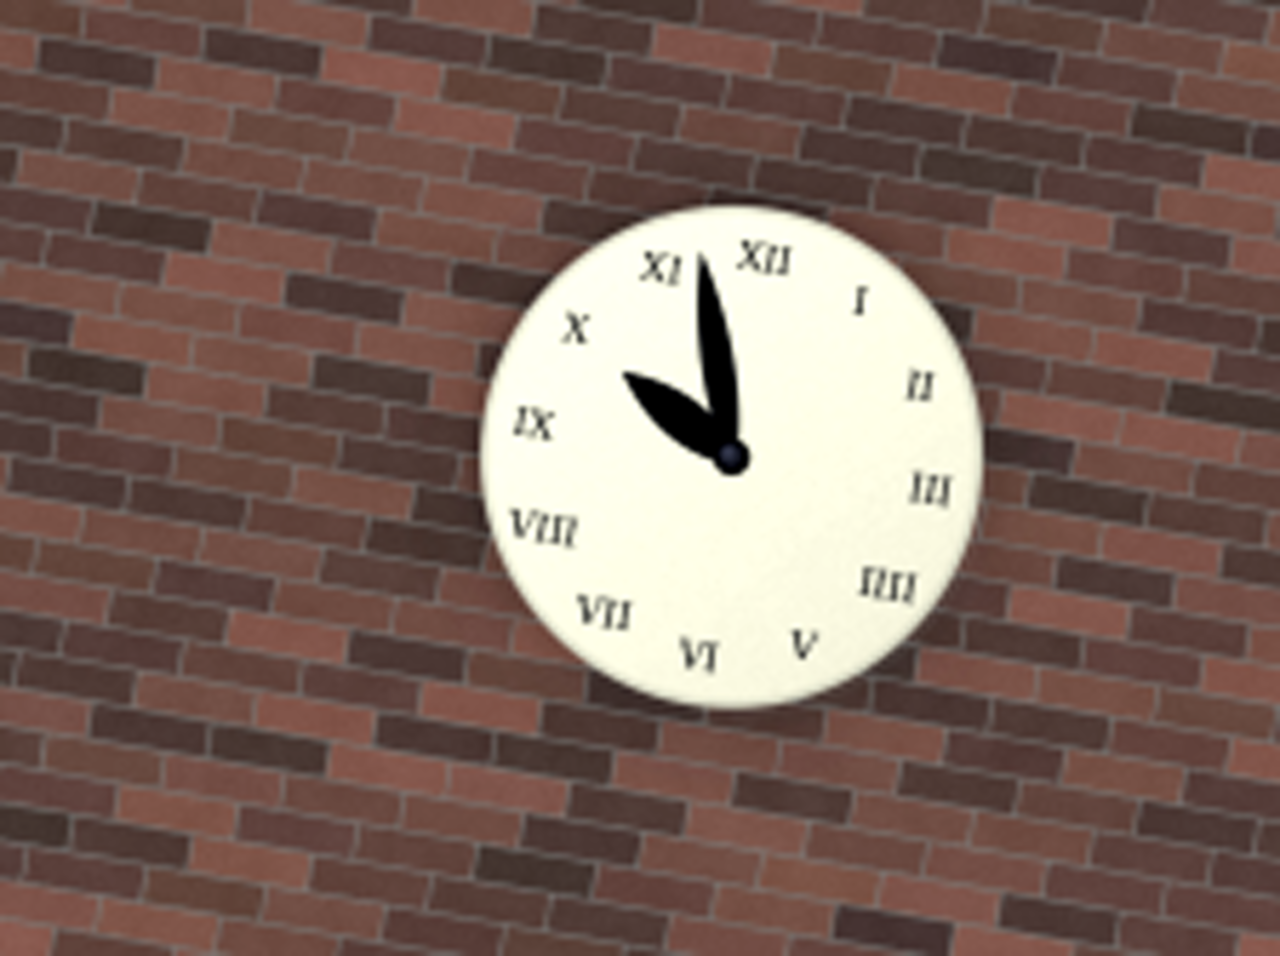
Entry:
9h57
